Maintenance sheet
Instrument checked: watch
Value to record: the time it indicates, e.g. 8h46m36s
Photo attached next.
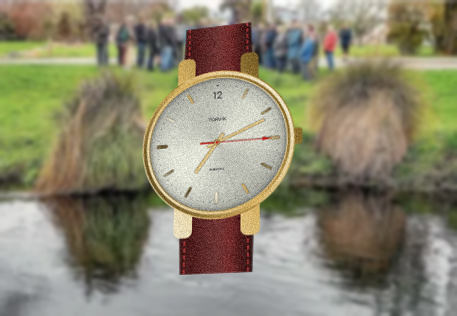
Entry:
7h11m15s
